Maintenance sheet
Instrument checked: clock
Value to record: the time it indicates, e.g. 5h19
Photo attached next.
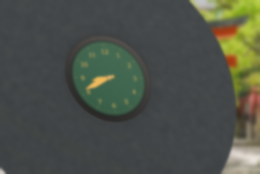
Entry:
8h41
